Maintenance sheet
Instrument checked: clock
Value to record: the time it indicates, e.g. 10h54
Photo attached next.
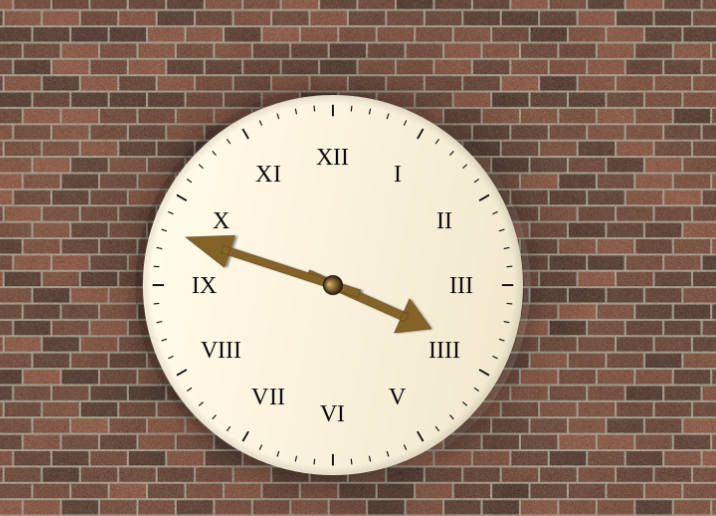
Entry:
3h48
